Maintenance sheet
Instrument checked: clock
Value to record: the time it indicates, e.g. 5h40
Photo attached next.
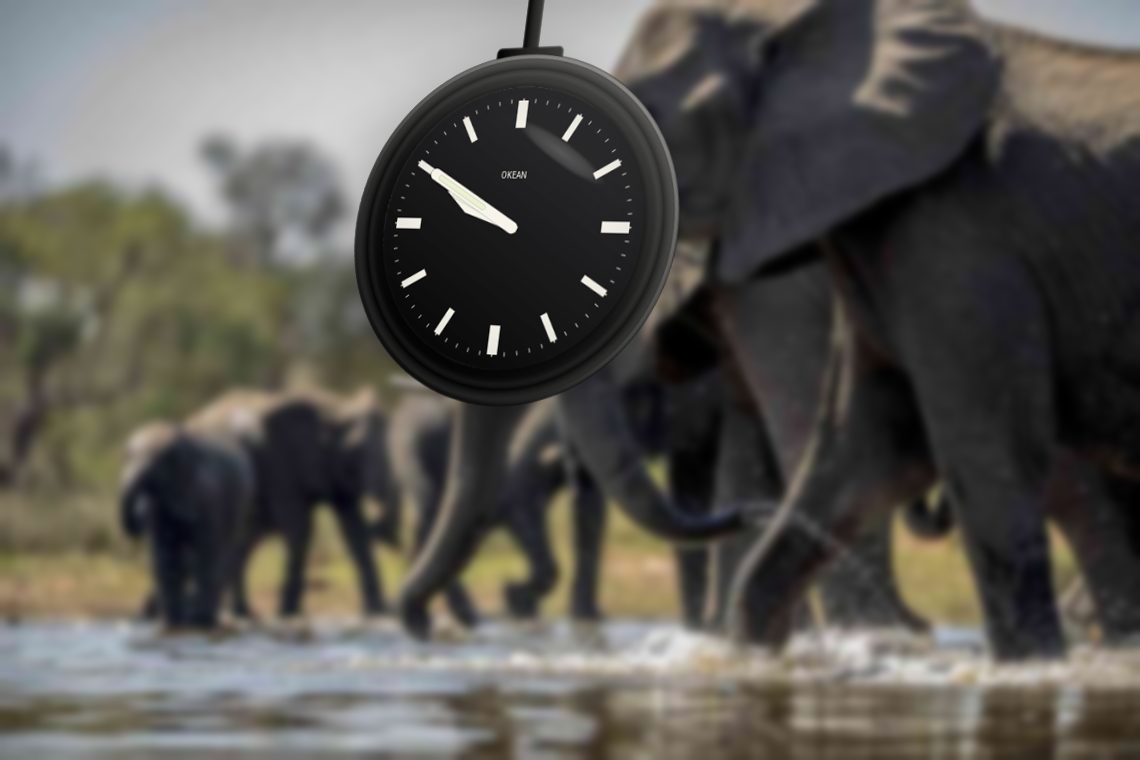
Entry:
9h50
